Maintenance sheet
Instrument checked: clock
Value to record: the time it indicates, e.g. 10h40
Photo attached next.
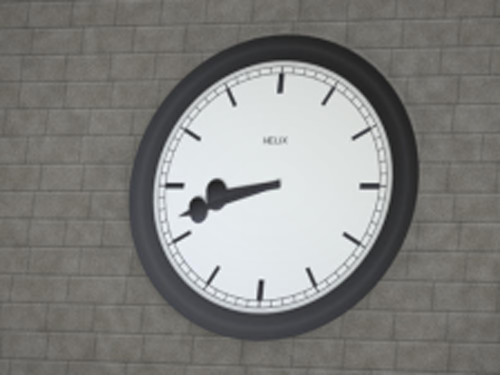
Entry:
8h42
